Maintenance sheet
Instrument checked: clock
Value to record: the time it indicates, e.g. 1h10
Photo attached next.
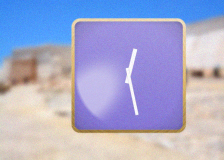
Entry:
12h28
